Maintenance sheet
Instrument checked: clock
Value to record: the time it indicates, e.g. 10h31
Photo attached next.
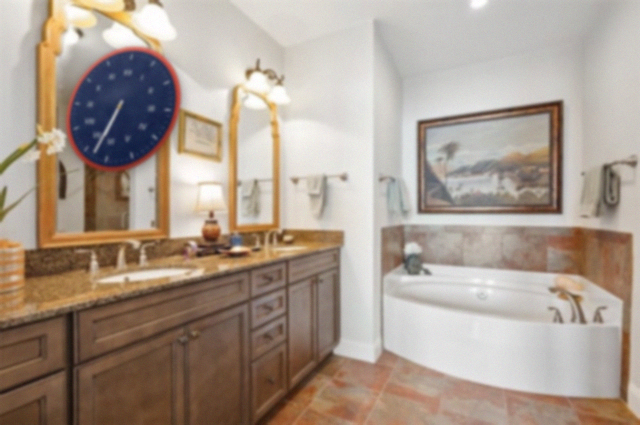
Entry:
6h33
